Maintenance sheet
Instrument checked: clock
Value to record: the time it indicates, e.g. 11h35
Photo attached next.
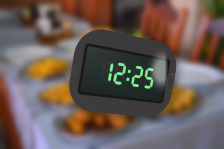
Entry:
12h25
